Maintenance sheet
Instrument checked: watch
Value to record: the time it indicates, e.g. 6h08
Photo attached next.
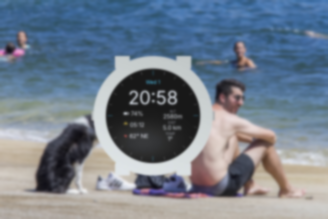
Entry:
20h58
